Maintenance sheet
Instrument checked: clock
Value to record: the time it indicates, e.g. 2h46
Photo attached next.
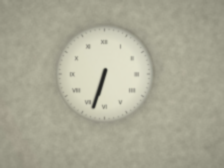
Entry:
6h33
